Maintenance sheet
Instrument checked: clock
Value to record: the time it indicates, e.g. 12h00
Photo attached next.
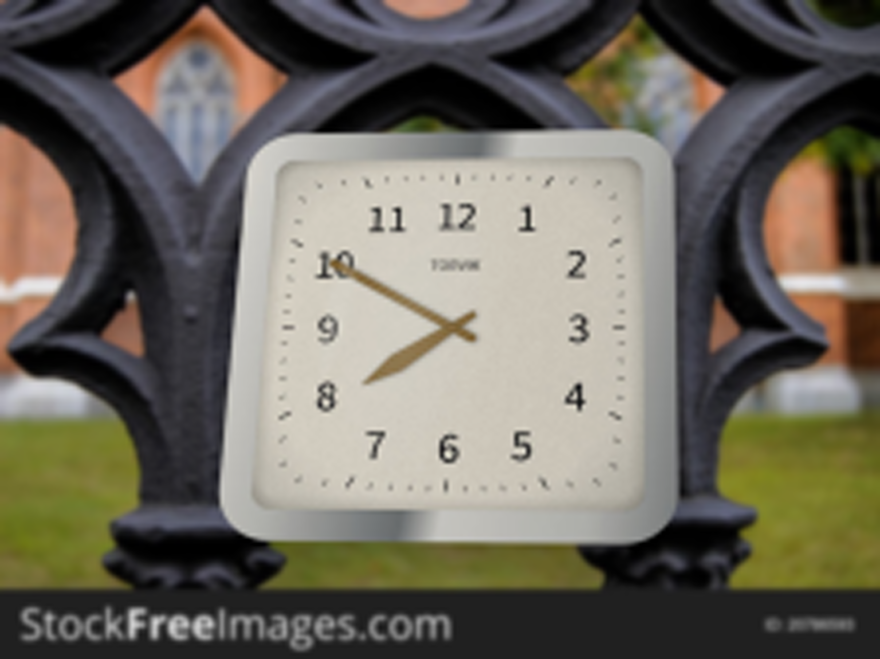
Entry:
7h50
